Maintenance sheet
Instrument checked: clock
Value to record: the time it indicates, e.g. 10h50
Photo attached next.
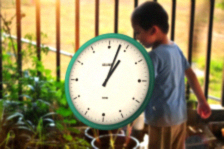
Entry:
1h03
